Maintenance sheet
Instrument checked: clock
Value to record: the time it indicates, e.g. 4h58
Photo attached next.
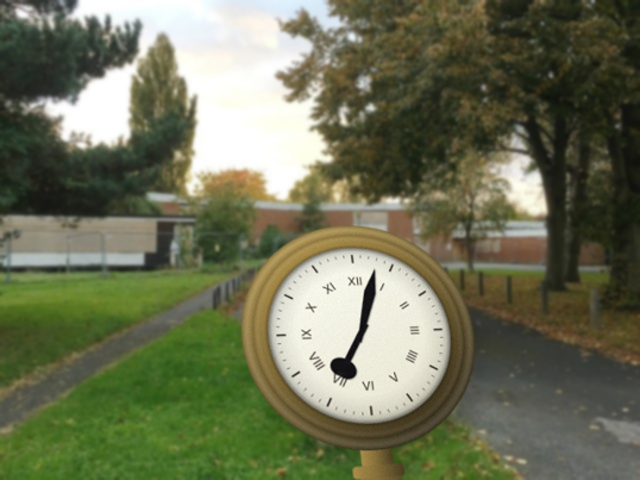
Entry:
7h03
